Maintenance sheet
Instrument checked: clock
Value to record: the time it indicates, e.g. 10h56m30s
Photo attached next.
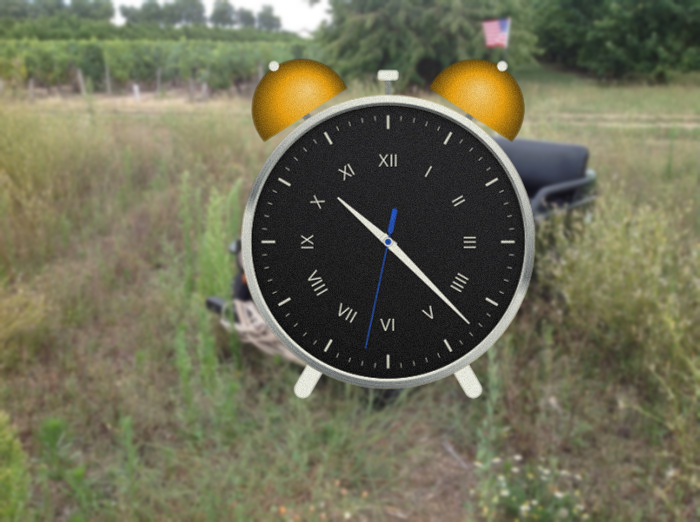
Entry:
10h22m32s
